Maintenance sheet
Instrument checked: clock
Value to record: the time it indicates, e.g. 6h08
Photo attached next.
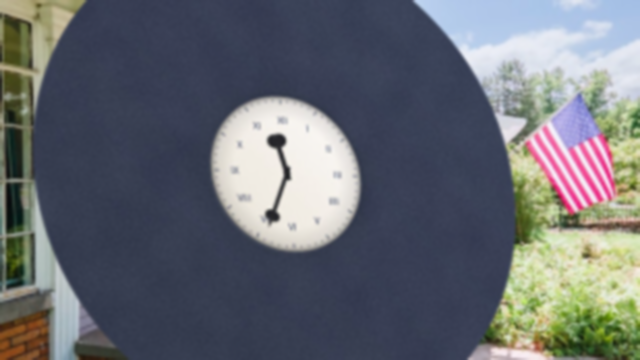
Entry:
11h34
